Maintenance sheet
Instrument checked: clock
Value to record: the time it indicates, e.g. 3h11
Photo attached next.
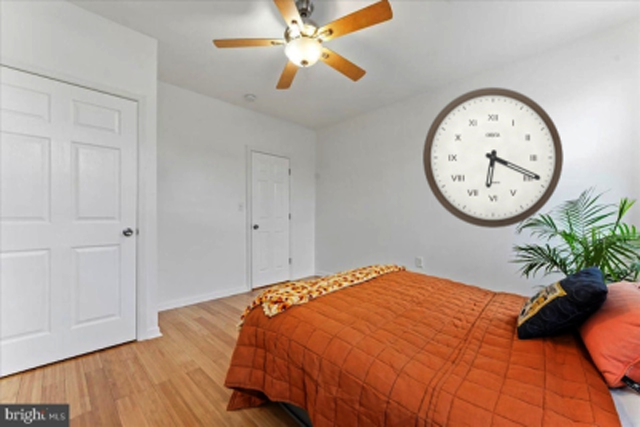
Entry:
6h19
